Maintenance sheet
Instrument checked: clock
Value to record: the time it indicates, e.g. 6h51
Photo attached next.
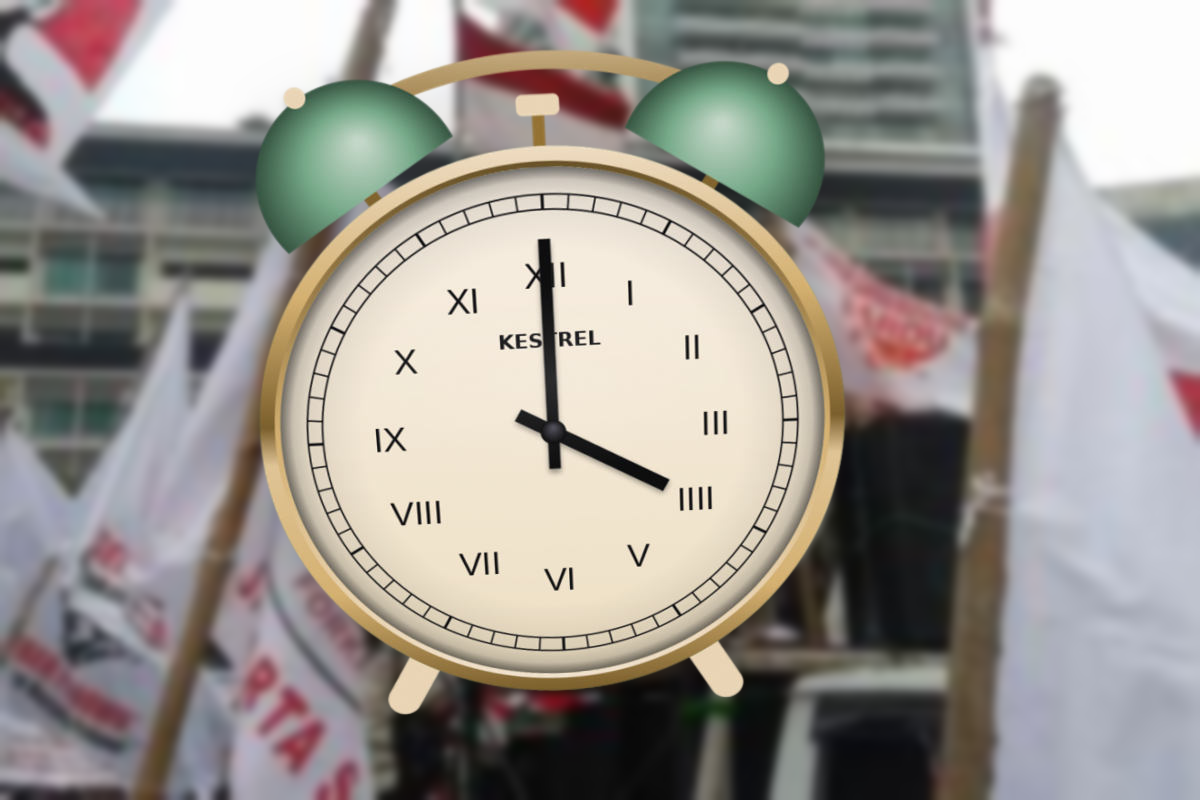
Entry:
4h00
